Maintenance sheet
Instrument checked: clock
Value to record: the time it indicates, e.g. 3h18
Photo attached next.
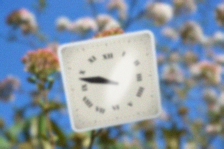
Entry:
9h48
